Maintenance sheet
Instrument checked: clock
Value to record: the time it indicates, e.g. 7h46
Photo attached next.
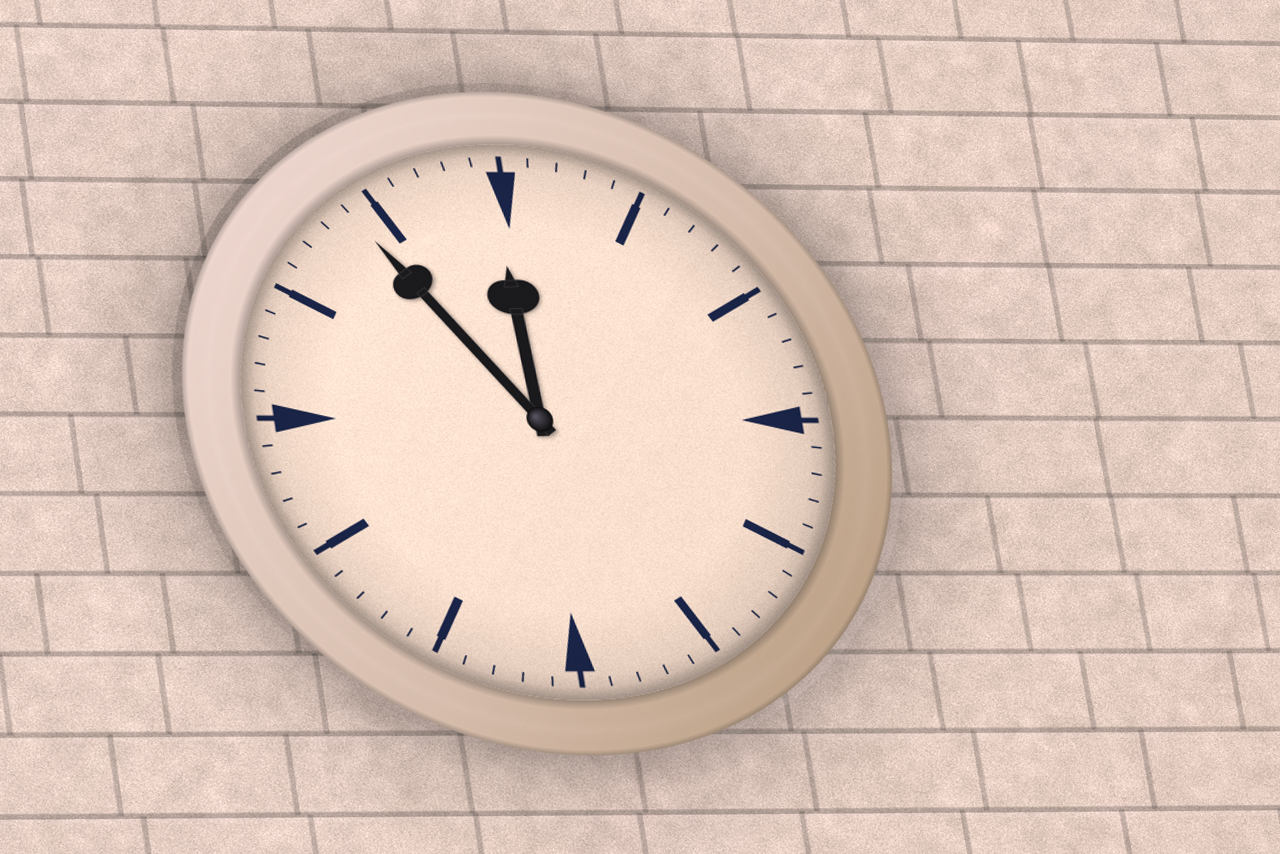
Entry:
11h54
